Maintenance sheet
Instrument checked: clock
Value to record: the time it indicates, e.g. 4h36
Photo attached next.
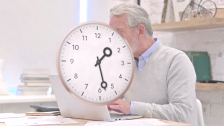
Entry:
1h28
